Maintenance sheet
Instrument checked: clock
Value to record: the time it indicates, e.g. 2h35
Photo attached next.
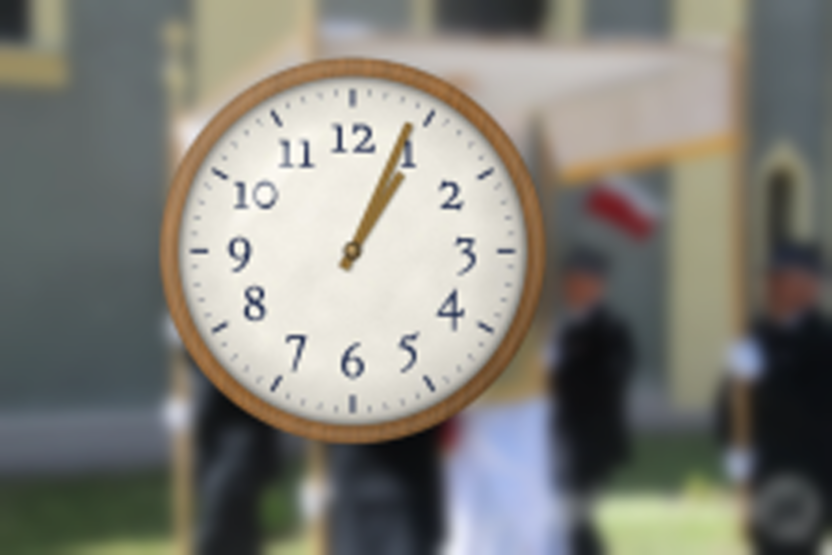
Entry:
1h04
